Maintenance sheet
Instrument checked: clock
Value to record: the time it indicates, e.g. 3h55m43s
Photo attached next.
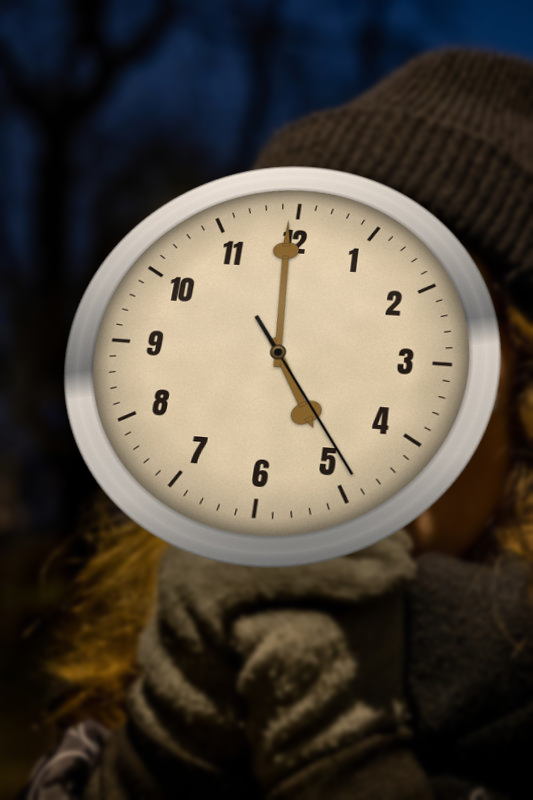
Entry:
4h59m24s
